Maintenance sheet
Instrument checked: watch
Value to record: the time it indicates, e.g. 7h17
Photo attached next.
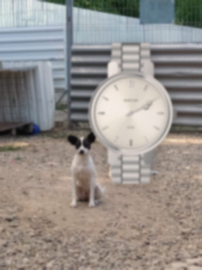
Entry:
2h10
